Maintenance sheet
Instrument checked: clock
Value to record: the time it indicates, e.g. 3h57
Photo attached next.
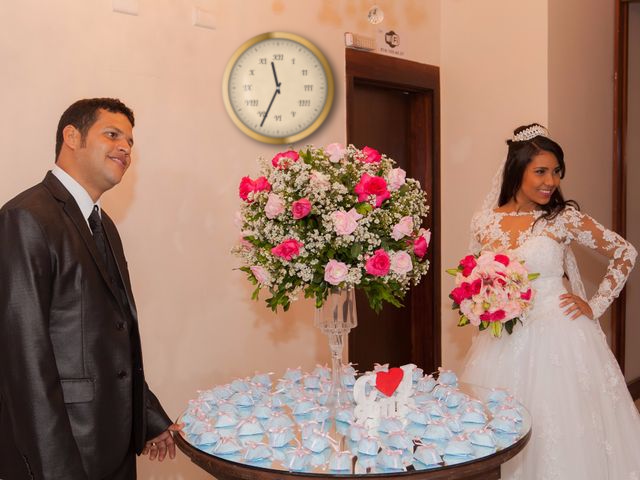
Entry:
11h34
